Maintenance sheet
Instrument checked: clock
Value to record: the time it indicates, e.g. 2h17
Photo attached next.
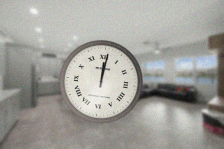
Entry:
12h01
